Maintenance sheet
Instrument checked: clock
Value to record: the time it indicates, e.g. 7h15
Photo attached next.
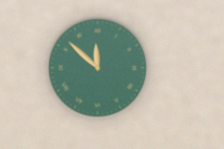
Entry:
11h52
